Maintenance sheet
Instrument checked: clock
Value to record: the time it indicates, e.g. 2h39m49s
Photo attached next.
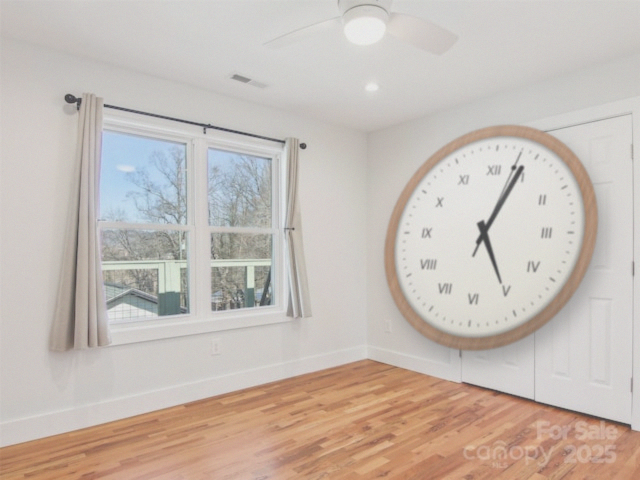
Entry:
5h04m03s
